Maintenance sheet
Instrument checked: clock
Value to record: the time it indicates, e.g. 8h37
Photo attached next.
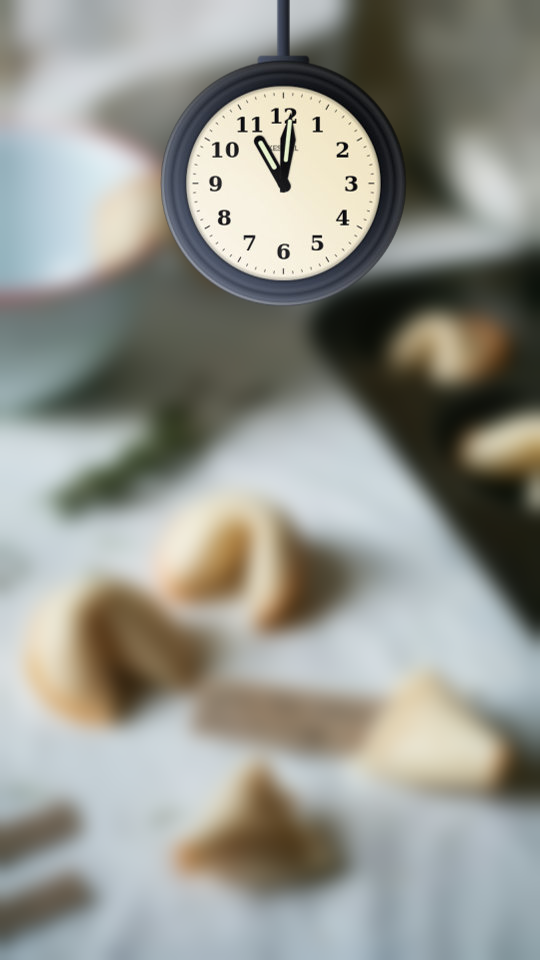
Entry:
11h01
